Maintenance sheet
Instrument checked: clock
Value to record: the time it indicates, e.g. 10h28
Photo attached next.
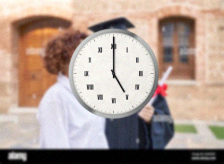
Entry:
5h00
